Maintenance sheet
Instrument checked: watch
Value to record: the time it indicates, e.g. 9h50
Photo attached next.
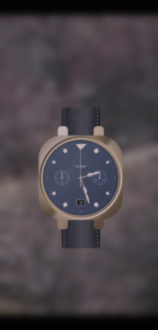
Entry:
2h27
